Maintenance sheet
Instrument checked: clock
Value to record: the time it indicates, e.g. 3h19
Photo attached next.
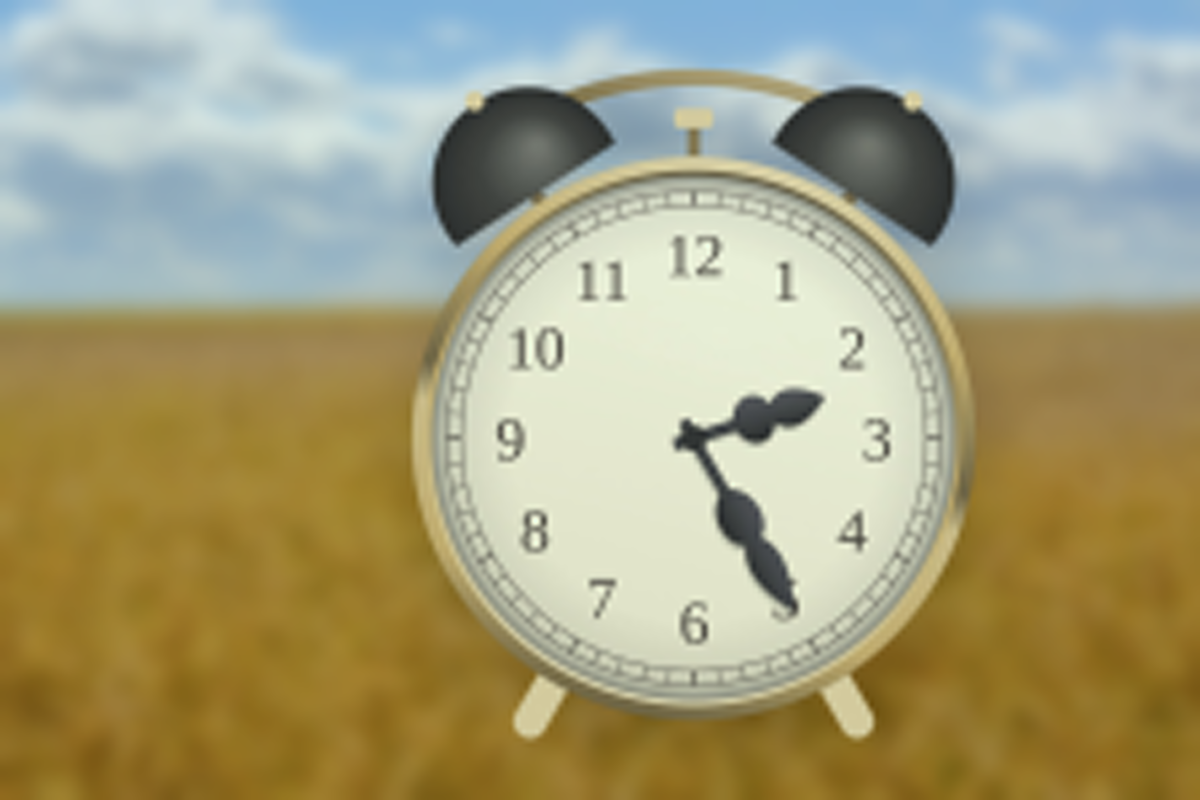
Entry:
2h25
